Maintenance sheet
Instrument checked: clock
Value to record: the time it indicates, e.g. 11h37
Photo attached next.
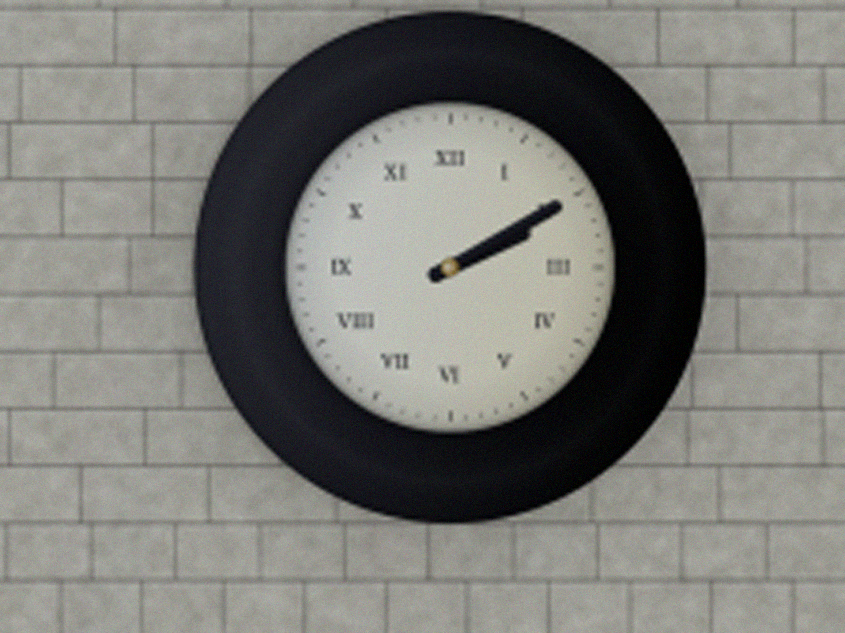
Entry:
2h10
